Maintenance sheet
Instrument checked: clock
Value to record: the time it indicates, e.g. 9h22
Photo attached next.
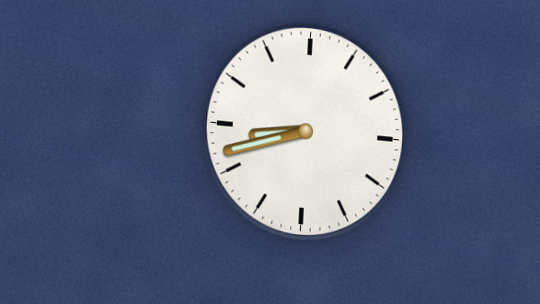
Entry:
8h42
